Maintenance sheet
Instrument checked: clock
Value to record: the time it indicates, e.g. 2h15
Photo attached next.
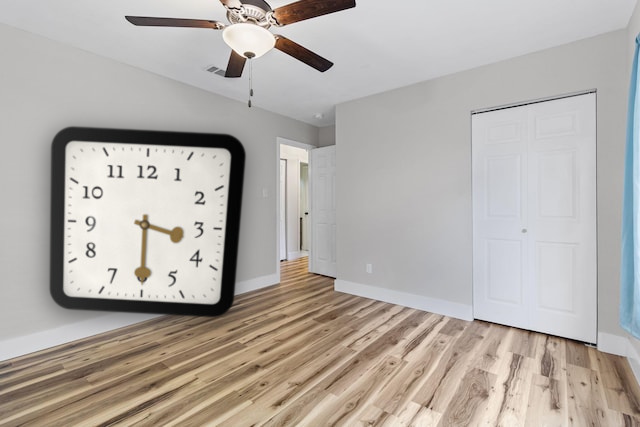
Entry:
3h30
